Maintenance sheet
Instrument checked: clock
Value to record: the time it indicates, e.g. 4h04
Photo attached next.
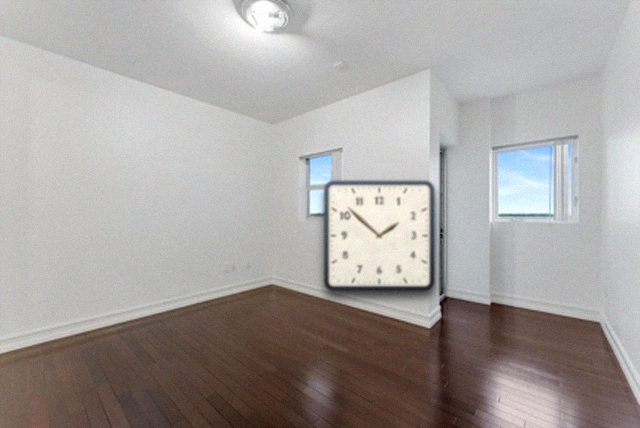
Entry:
1h52
